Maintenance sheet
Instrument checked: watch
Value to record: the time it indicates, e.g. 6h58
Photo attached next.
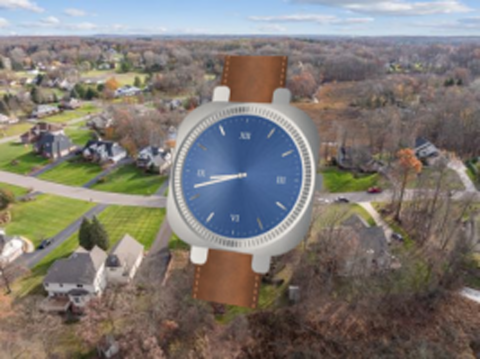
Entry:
8h42
